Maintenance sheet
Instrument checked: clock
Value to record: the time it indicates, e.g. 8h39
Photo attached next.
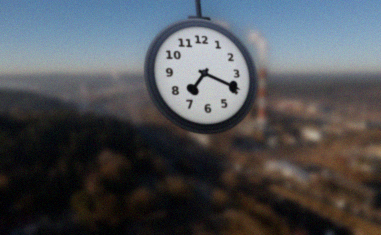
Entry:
7h19
